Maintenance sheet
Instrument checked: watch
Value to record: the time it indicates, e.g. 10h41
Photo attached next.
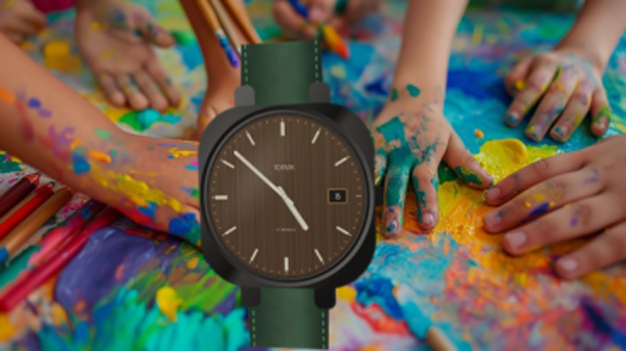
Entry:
4h52
